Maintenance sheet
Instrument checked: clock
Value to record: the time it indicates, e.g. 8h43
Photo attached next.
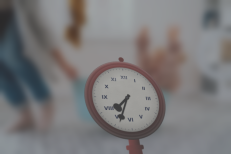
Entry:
7h34
